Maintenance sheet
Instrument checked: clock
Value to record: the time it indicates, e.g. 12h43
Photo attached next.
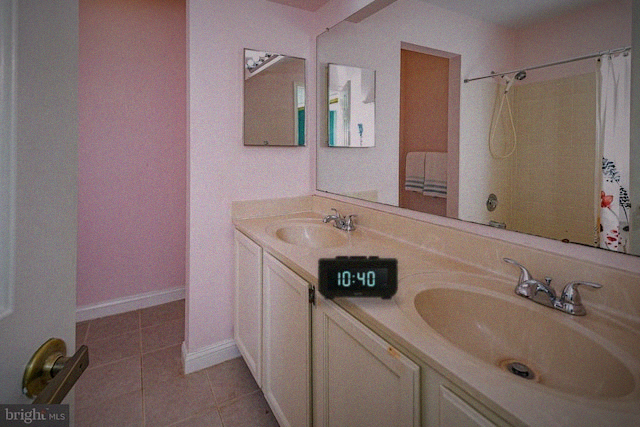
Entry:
10h40
